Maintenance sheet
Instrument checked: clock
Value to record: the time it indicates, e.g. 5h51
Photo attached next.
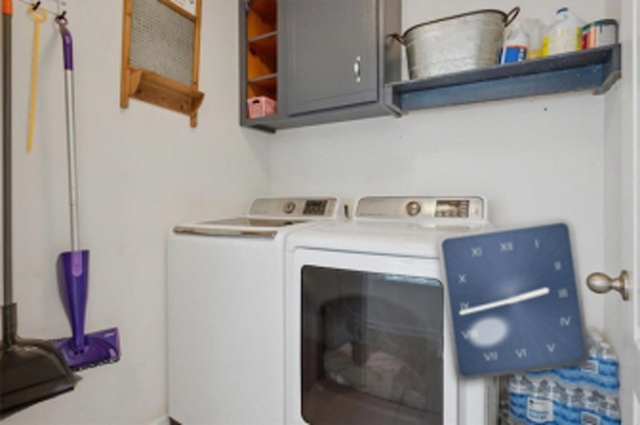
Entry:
2h44
